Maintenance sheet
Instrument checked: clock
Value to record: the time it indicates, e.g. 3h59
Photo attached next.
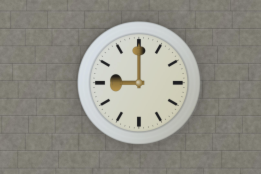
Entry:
9h00
